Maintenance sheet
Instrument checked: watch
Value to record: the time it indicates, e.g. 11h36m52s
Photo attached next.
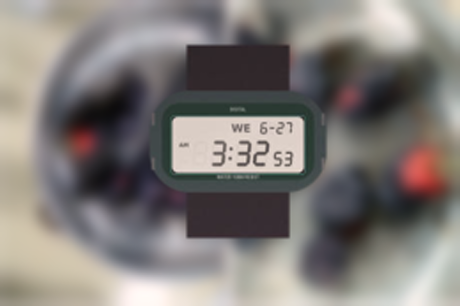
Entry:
3h32m53s
